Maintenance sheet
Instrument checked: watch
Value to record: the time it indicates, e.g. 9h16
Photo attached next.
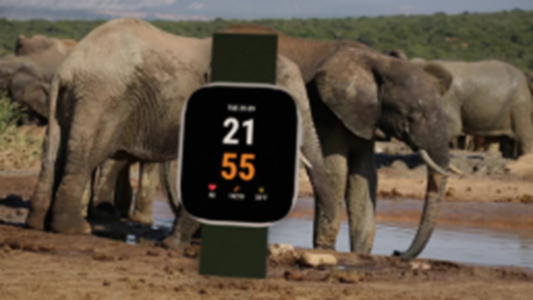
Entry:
21h55
